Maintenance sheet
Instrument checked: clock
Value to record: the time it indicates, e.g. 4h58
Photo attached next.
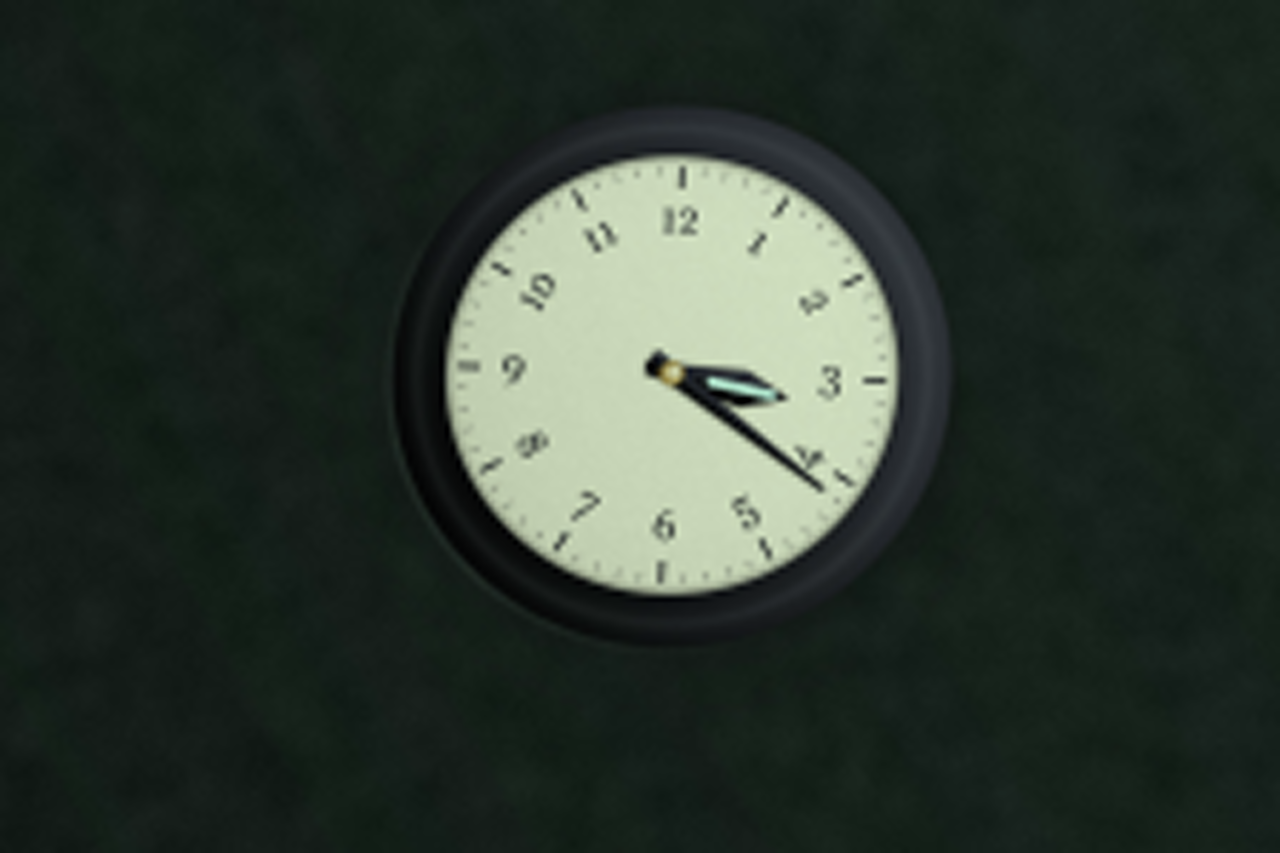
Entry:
3h21
